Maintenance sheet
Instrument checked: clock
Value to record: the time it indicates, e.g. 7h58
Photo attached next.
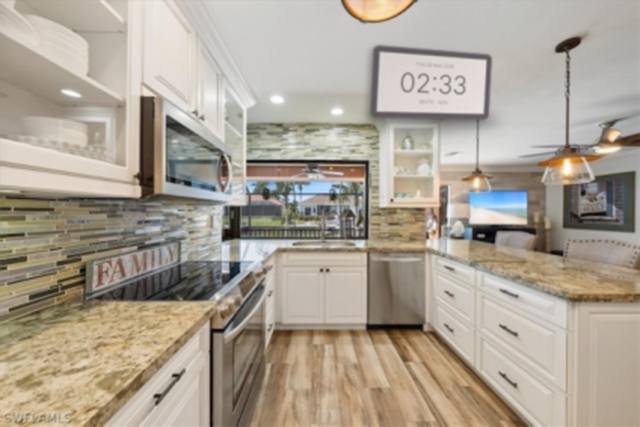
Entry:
2h33
